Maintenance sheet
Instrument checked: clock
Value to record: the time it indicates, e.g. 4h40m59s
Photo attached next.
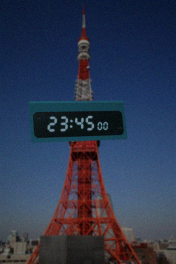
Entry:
23h45m00s
